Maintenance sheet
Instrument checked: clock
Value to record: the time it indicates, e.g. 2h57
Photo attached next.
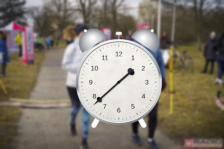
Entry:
1h38
